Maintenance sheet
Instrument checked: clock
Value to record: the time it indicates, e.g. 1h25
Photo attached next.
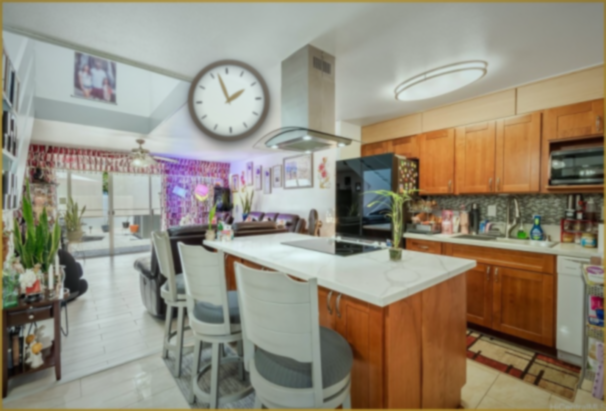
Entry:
1h57
